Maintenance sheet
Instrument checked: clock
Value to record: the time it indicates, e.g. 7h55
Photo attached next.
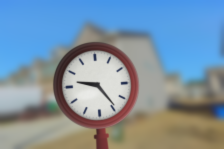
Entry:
9h24
